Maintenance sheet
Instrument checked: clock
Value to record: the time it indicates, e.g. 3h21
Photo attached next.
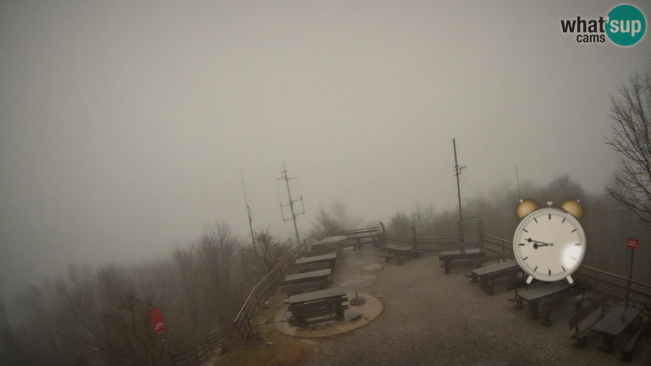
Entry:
8h47
